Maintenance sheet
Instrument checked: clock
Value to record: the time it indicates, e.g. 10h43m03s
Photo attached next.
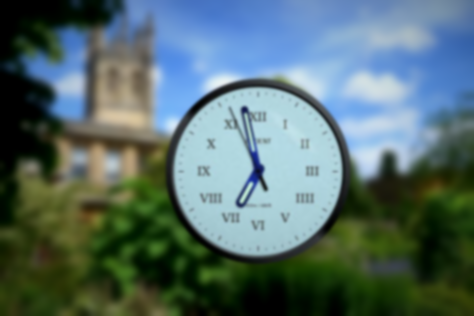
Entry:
6h57m56s
